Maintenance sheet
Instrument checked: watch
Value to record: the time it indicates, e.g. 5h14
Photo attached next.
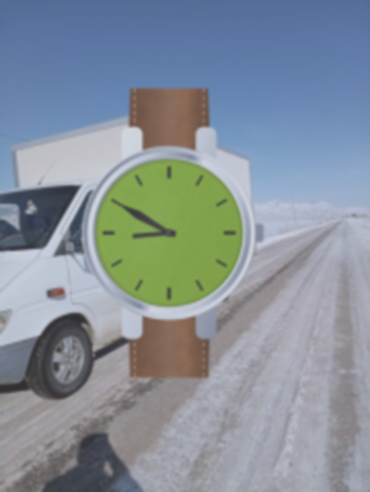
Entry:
8h50
